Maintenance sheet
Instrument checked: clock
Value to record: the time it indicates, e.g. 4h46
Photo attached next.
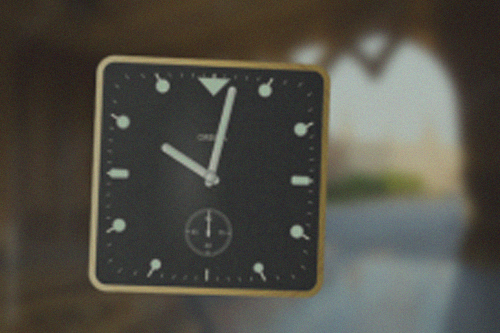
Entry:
10h02
